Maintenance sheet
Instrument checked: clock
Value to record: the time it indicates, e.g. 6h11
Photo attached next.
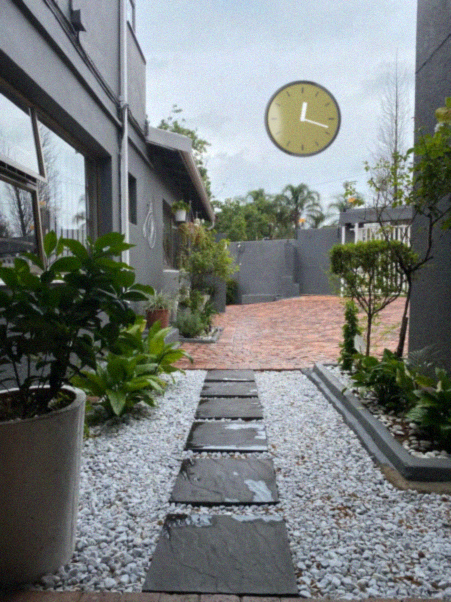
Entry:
12h18
